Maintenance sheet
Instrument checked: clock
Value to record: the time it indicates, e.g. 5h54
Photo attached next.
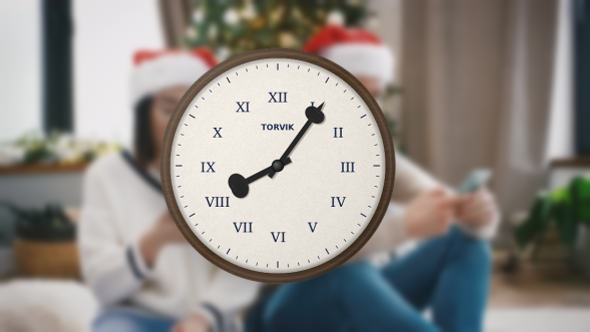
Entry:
8h06
